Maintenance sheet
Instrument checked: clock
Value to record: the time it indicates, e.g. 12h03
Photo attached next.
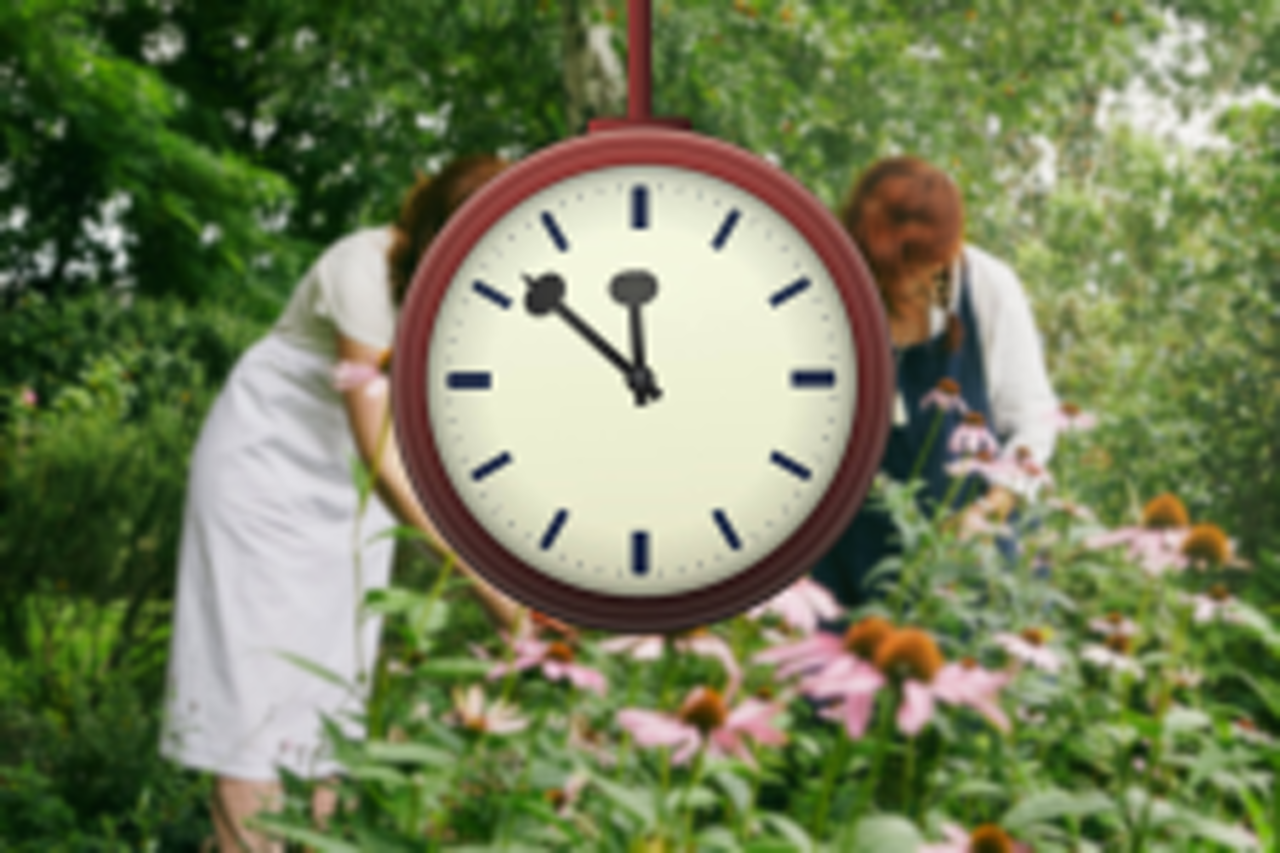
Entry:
11h52
